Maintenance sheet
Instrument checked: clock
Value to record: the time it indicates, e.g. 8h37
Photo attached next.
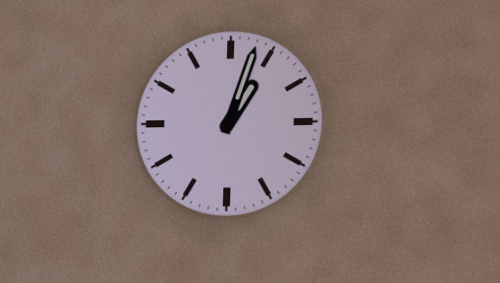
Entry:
1h03
